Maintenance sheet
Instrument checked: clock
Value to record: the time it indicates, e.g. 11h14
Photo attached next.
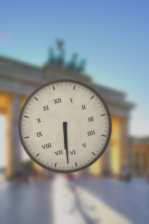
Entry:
6h32
